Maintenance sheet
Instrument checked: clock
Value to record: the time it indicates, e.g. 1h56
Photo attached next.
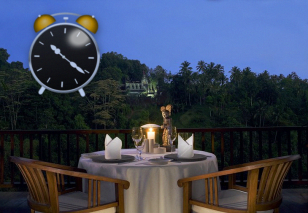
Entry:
10h21
